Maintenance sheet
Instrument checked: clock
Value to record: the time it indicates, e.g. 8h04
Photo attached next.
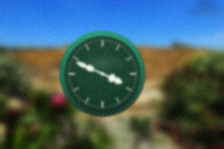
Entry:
3h49
